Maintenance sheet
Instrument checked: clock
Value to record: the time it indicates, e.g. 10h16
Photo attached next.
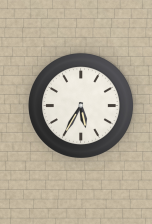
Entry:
5h35
